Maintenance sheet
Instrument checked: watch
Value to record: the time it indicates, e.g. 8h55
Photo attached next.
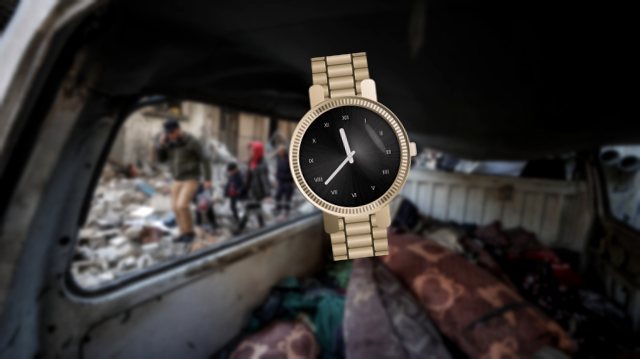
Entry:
11h38
